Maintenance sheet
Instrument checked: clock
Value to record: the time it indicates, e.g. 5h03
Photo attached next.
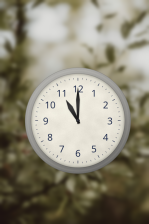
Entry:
11h00
